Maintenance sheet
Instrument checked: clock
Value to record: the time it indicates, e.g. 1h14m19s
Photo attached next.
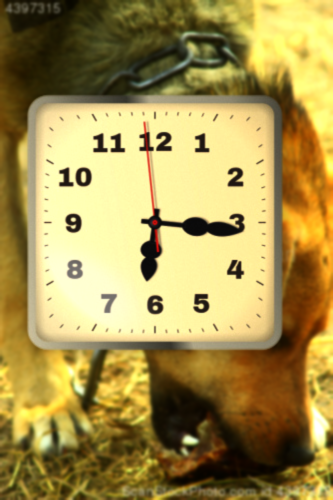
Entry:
6h15m59s
